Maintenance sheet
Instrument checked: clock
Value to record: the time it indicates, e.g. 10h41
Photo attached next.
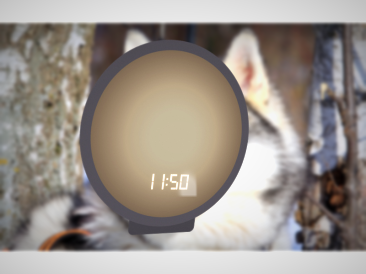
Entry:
11h50
